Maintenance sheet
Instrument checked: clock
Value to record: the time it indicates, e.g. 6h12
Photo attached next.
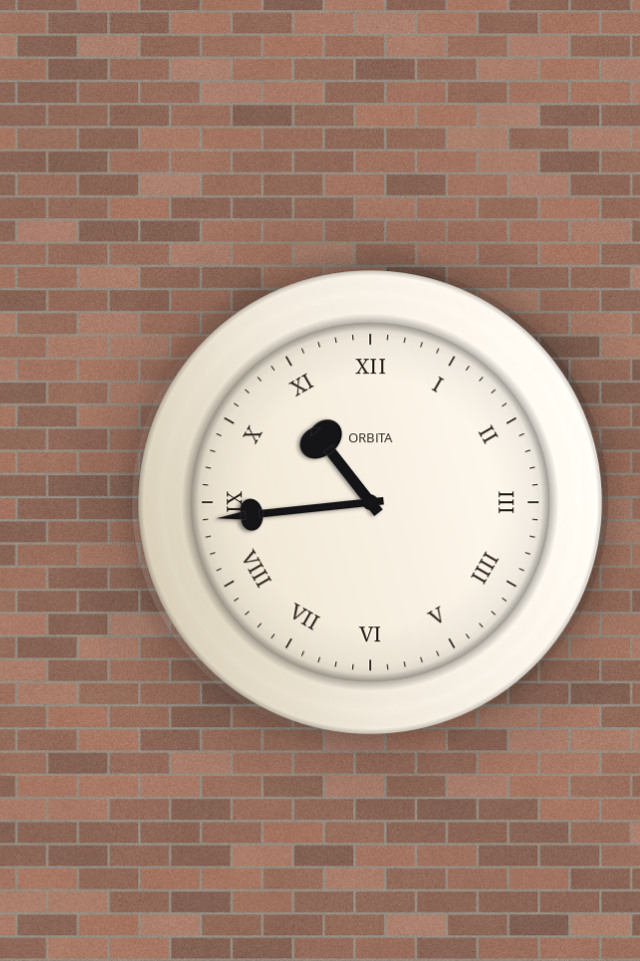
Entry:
10h44
